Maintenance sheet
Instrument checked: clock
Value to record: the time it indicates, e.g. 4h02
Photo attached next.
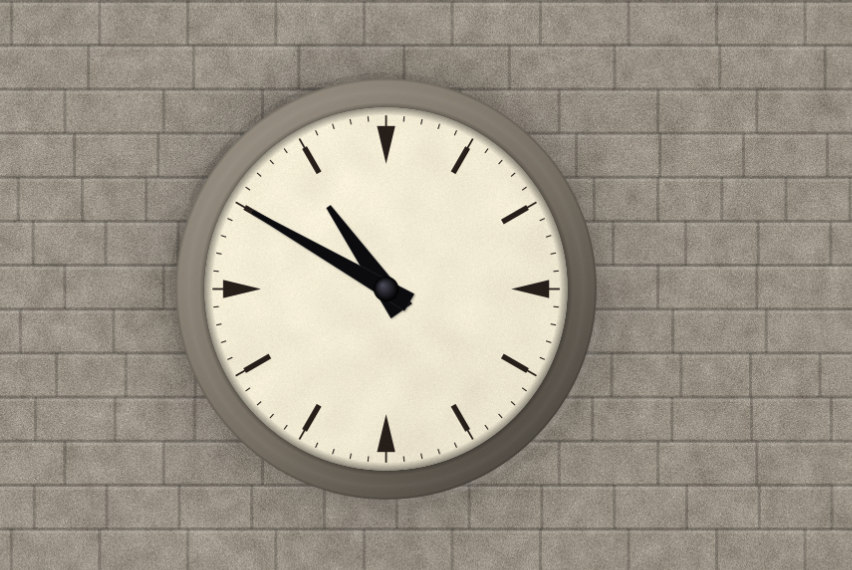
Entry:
10h50
